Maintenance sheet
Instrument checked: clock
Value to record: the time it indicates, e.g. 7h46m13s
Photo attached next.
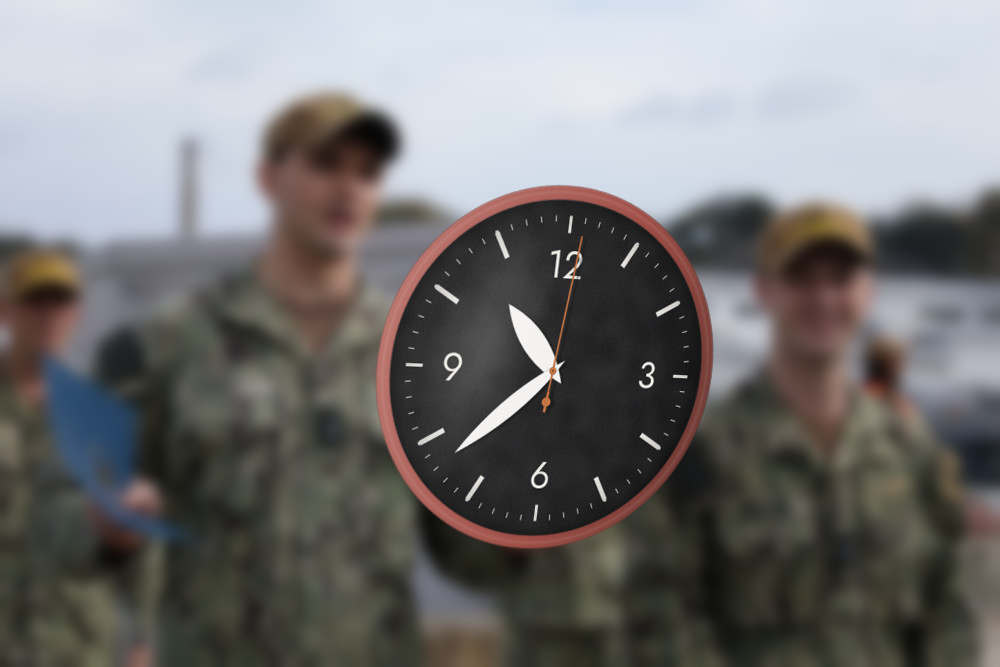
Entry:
10h38m01s
